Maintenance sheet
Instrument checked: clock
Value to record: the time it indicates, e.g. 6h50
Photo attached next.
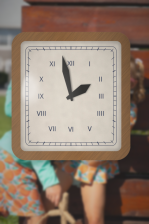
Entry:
1h58
